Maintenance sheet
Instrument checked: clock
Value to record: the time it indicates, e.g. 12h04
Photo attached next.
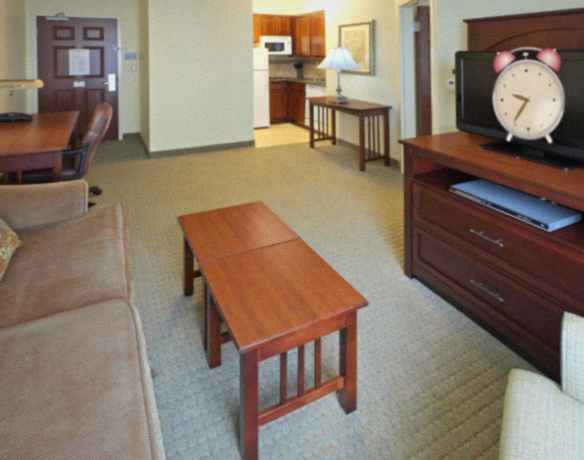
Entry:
9h36
